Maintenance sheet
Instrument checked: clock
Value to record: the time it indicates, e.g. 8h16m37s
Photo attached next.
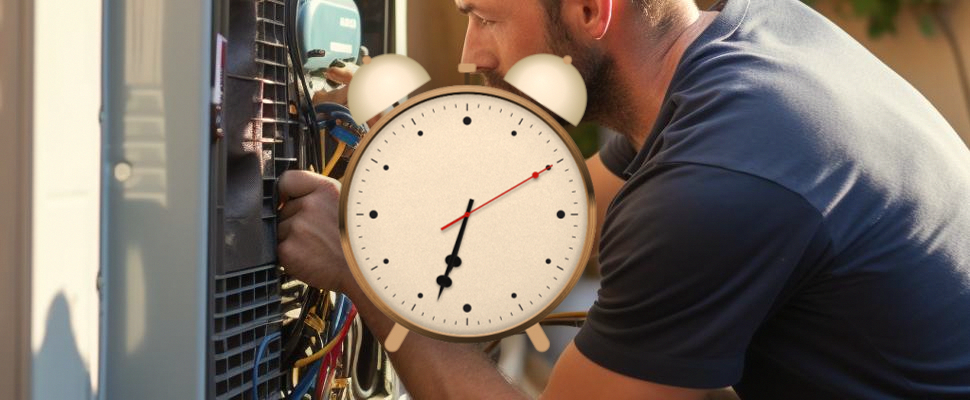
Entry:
6h33m10s
